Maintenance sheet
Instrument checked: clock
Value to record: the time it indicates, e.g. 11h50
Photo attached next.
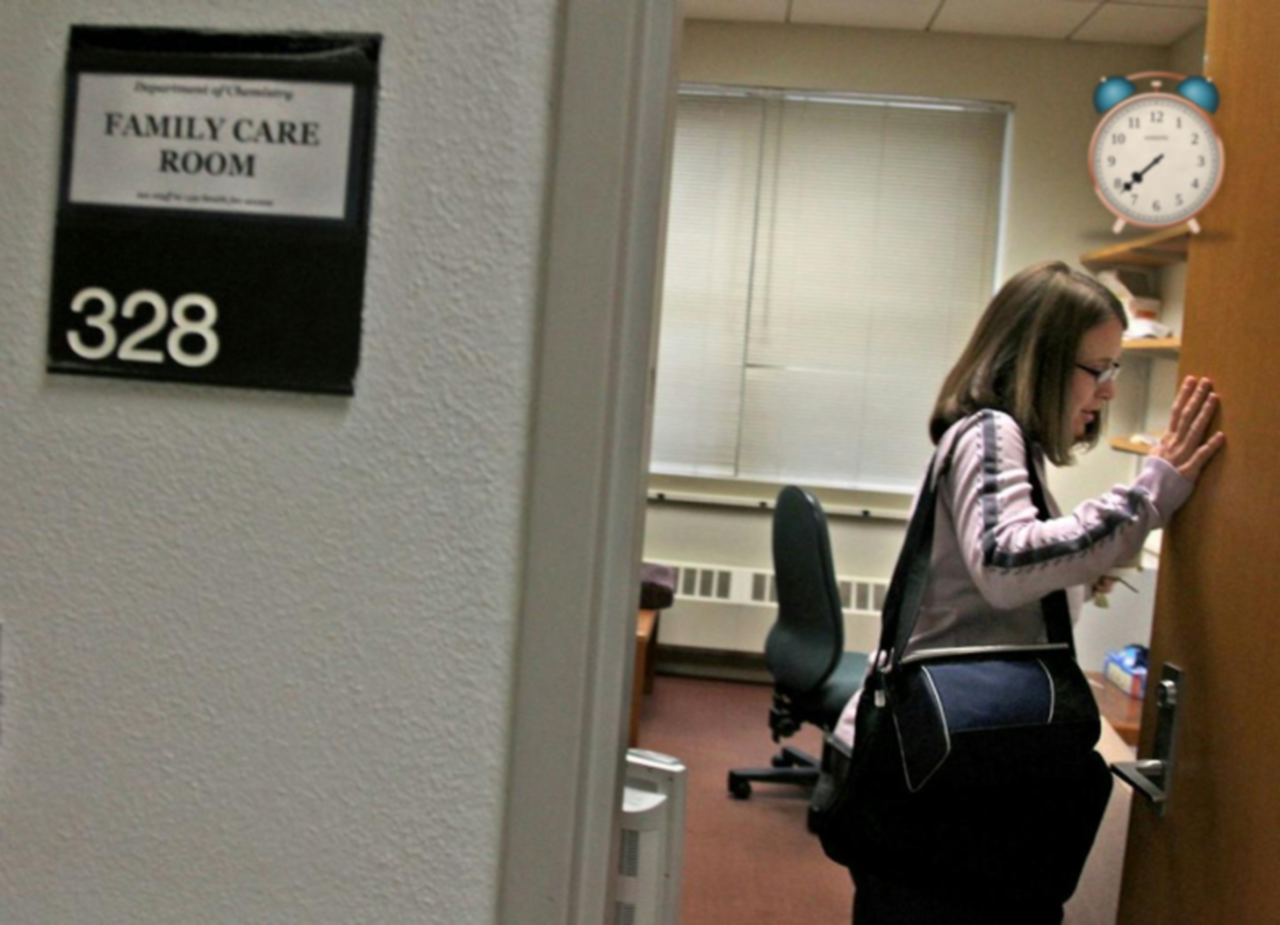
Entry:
7h38
